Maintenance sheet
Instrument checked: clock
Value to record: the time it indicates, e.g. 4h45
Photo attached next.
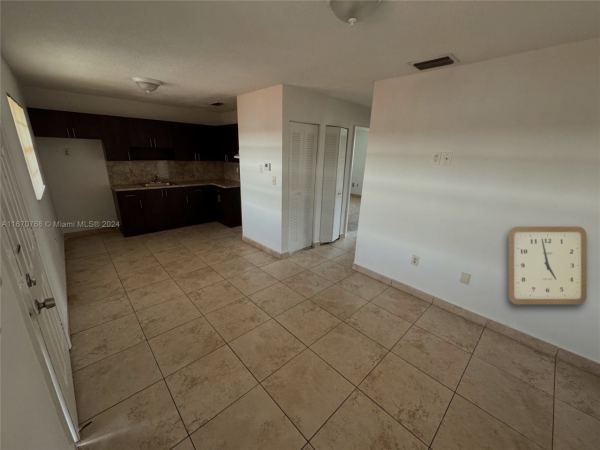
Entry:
4h58
